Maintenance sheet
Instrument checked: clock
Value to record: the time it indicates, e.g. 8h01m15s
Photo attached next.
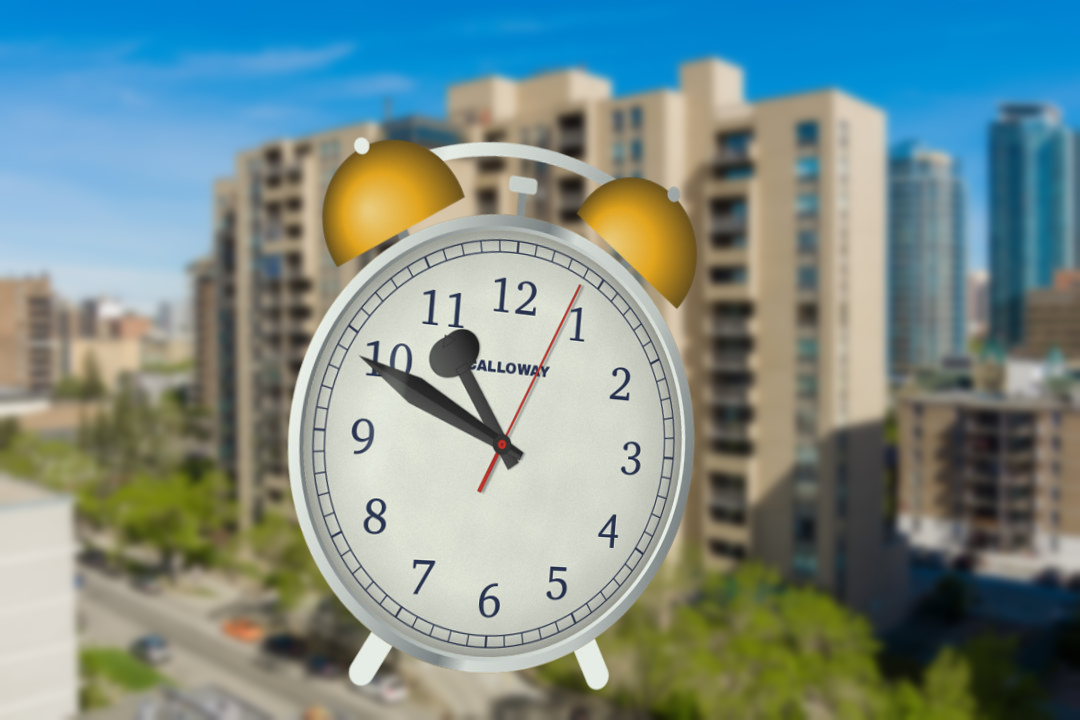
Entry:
10h49m04s
